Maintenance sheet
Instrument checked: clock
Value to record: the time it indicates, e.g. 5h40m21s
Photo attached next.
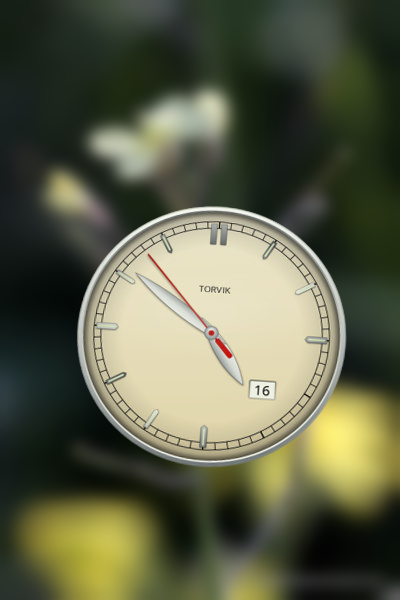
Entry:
4h50m53s
